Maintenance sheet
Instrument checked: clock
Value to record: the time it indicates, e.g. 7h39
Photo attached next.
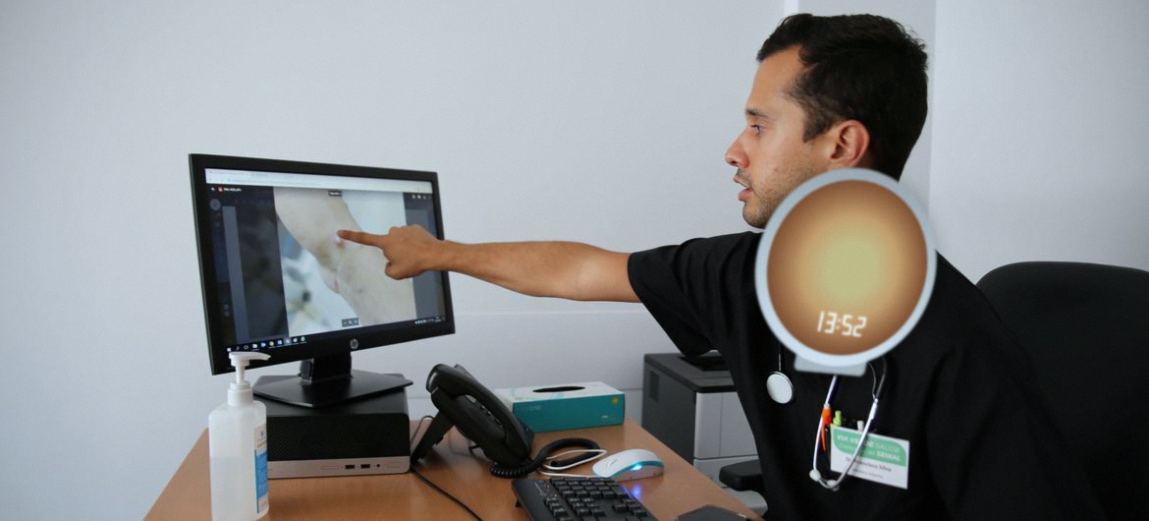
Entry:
13h52
